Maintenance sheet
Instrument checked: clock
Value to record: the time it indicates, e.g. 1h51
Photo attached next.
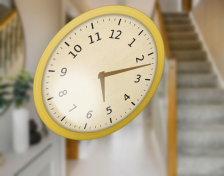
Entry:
5h12
